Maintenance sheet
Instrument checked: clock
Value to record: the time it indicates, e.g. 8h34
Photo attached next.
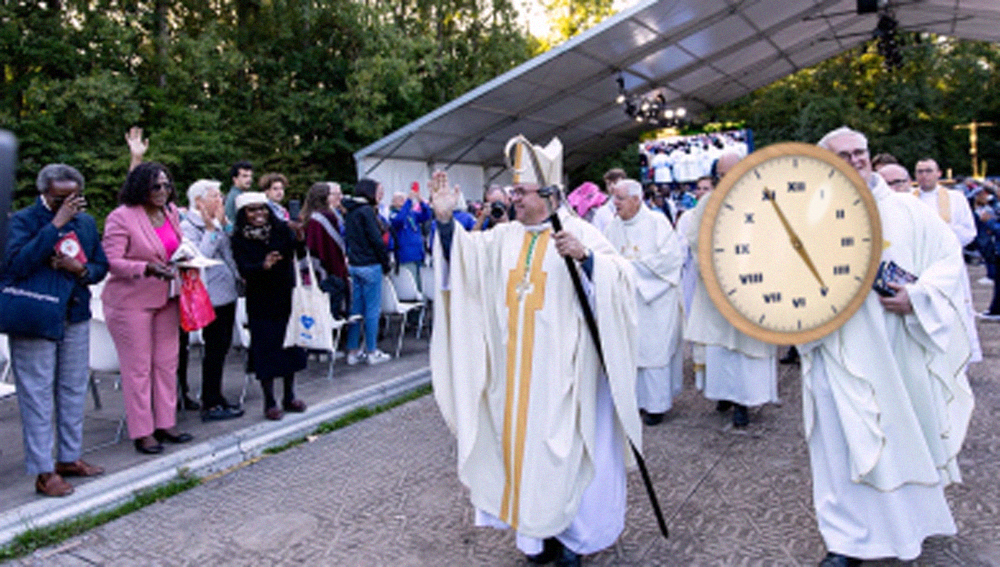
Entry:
4h55
